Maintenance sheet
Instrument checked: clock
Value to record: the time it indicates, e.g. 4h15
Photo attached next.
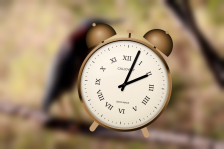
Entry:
2h03
